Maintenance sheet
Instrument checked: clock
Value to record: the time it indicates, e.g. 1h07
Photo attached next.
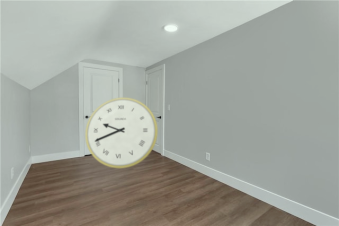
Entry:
9h41
